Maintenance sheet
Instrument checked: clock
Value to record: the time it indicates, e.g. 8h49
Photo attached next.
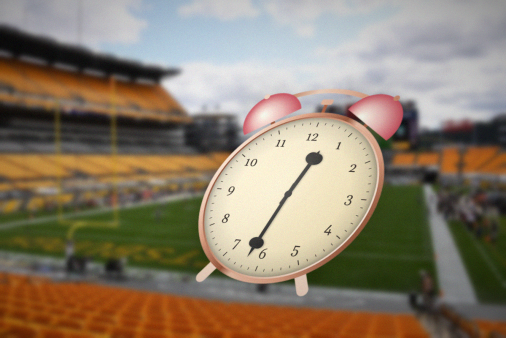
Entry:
12h32
